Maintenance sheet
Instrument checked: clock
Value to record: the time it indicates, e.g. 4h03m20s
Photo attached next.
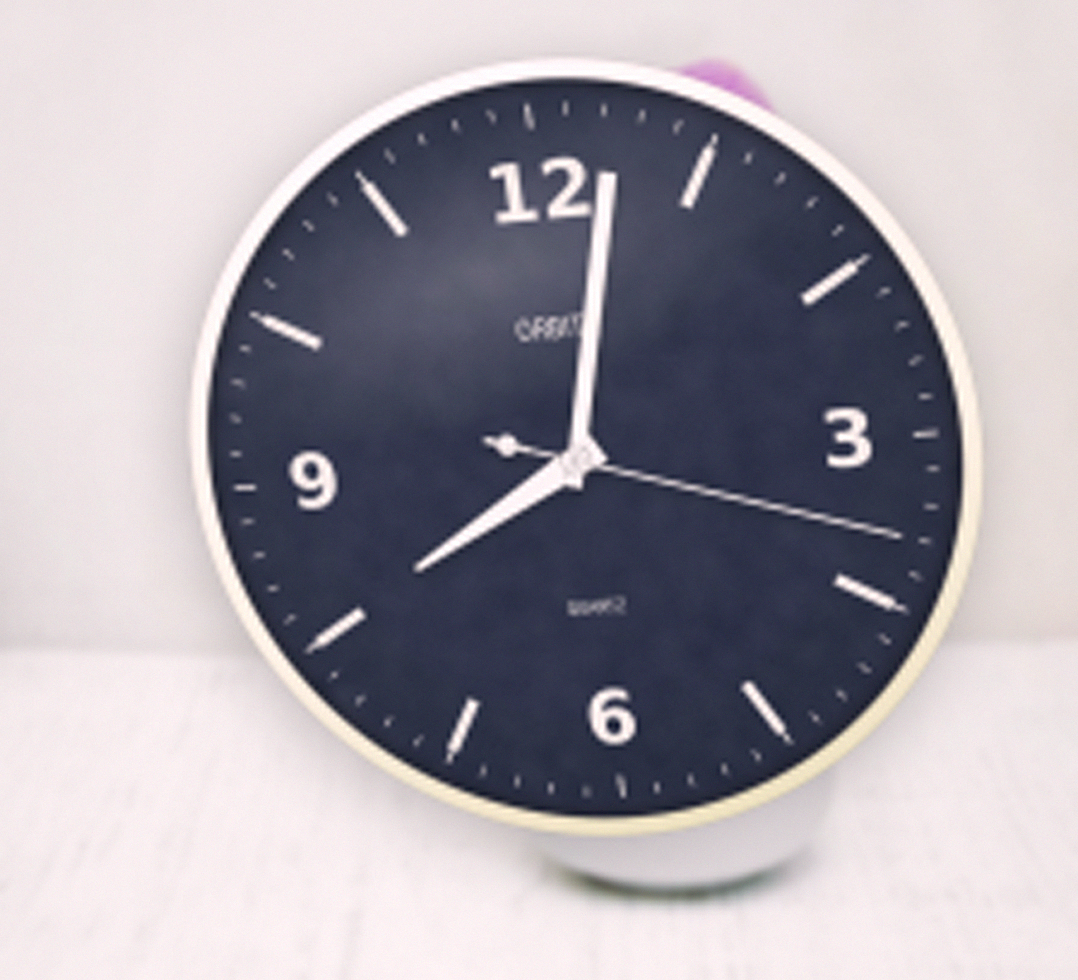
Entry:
8h02m18s
